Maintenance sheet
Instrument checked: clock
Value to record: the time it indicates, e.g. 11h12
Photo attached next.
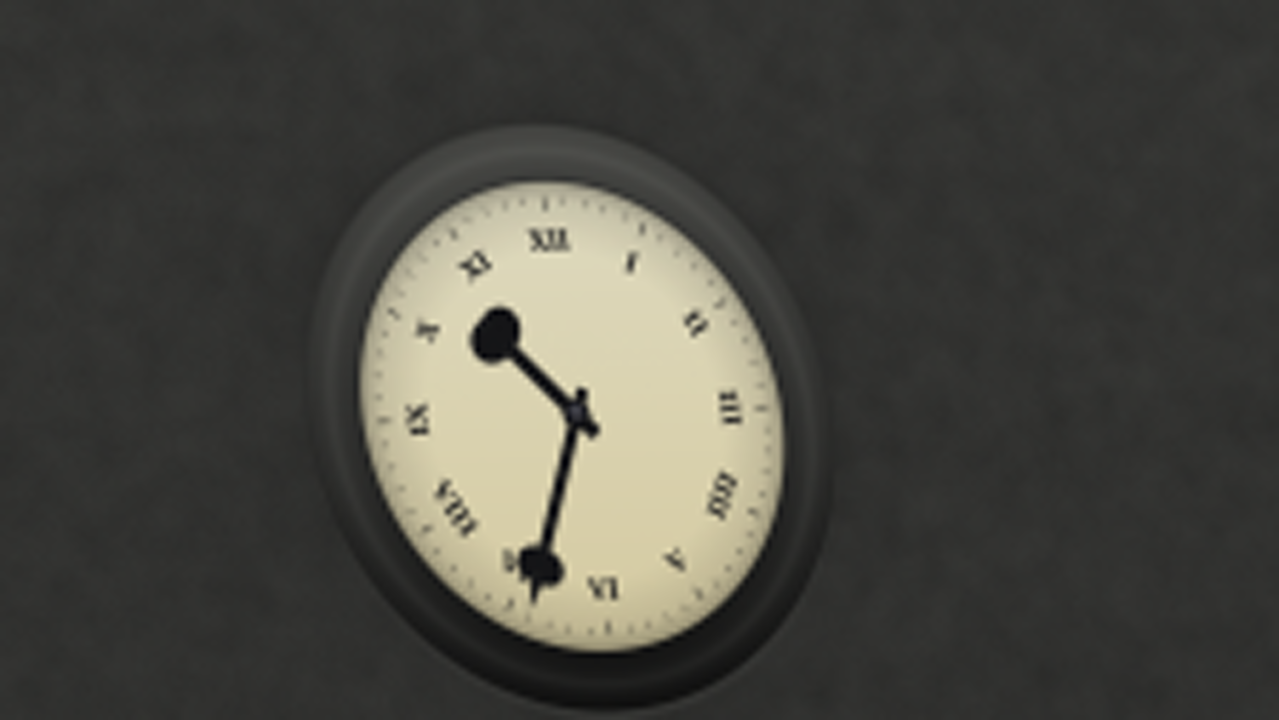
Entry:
10h34
